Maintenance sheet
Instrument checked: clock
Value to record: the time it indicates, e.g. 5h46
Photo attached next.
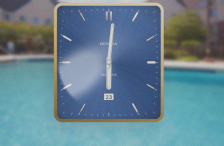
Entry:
6h01
